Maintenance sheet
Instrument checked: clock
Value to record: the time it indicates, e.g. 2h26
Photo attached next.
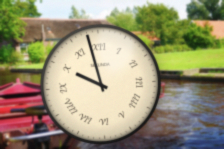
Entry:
9h58
